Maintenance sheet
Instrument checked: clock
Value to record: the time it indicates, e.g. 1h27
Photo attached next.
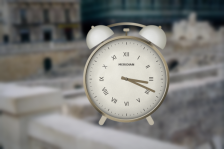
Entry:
3h19
